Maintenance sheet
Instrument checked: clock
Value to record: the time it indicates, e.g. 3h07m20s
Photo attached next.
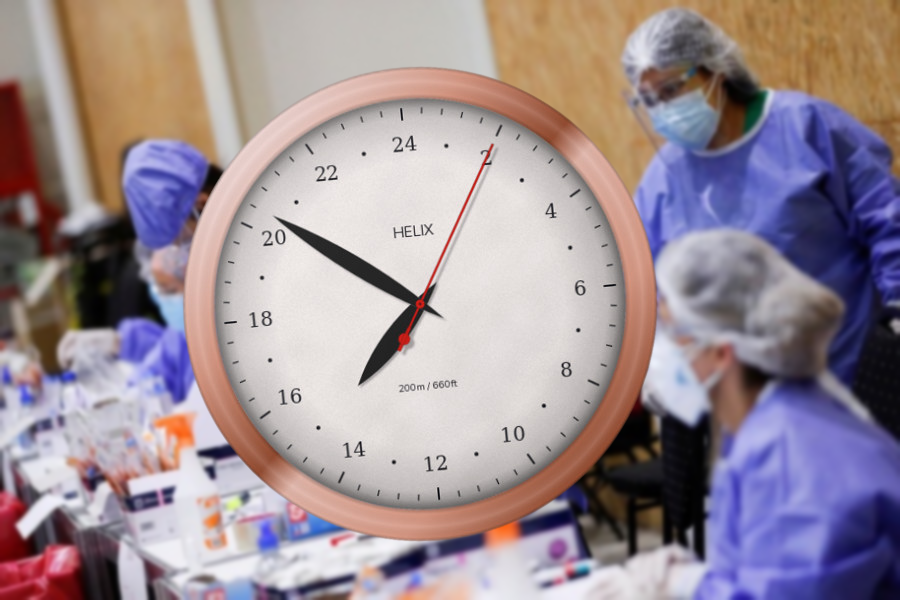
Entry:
14h51m05s
